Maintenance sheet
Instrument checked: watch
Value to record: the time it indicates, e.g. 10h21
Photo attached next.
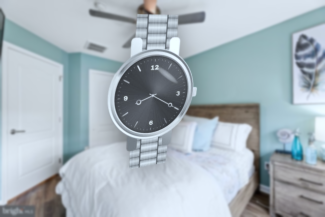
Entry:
8h20
